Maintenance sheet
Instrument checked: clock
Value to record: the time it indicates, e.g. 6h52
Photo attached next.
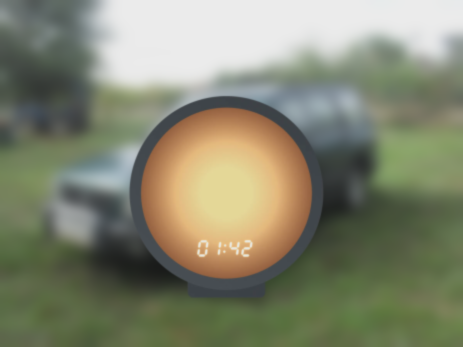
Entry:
1h42
